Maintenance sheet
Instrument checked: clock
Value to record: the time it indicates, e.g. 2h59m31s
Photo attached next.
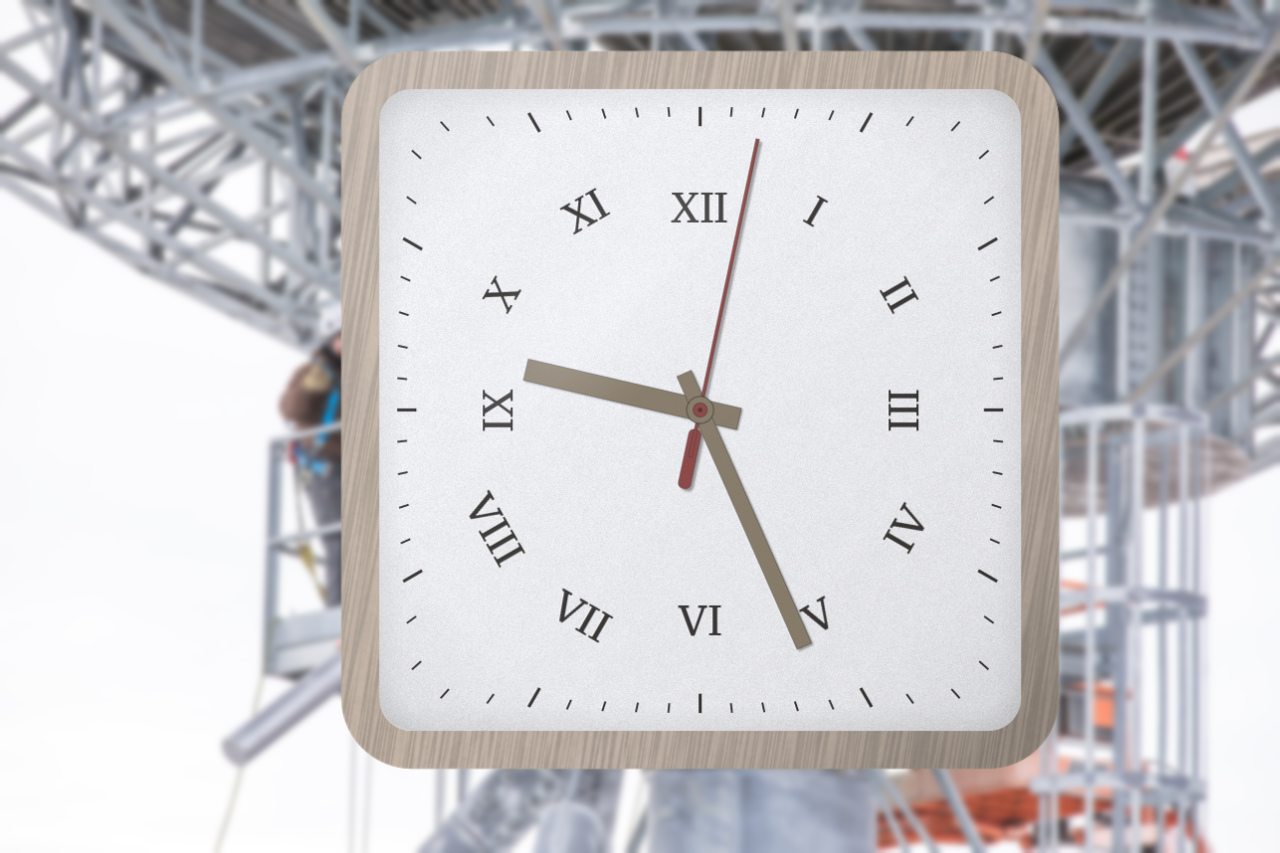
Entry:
9h26m02s
